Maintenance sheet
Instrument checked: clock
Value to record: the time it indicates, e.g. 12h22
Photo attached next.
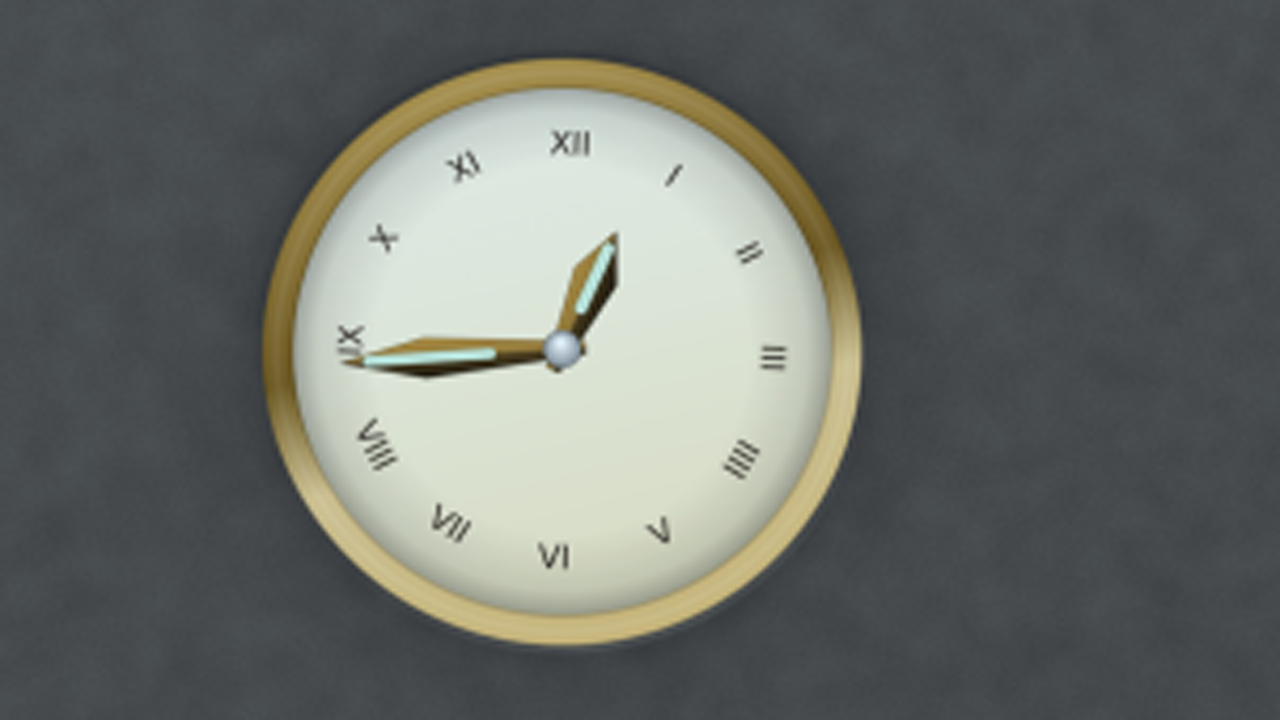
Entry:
12h44
